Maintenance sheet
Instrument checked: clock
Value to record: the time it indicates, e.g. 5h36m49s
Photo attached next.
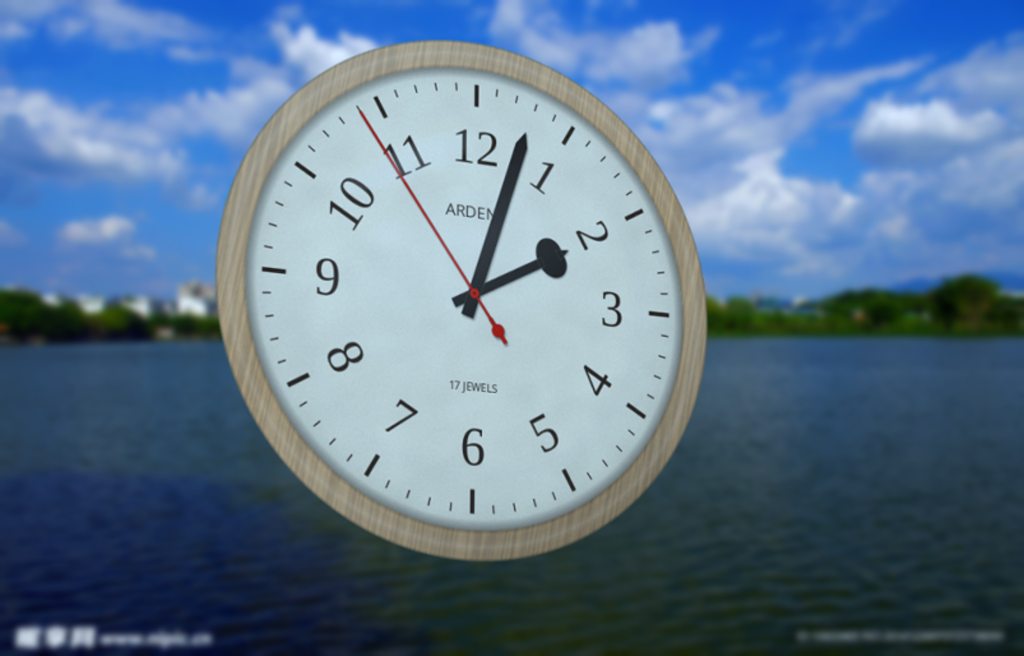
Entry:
2h02m54s
